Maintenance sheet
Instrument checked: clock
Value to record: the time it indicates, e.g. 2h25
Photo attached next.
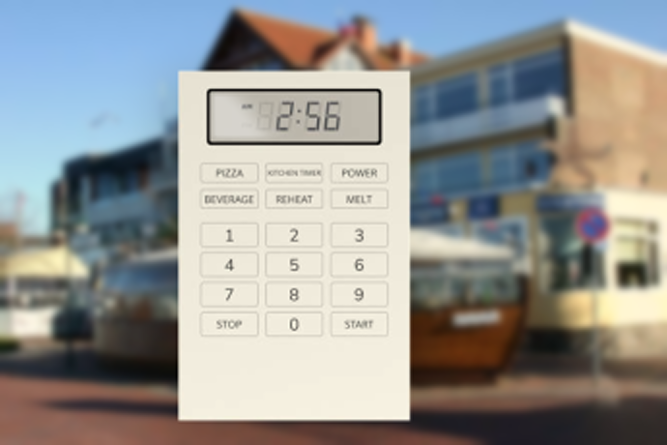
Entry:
2h56
